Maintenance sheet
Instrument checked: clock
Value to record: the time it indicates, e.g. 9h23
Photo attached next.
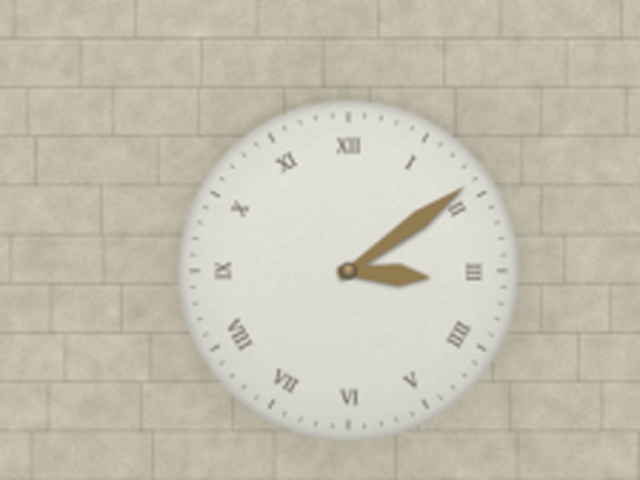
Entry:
3h09
